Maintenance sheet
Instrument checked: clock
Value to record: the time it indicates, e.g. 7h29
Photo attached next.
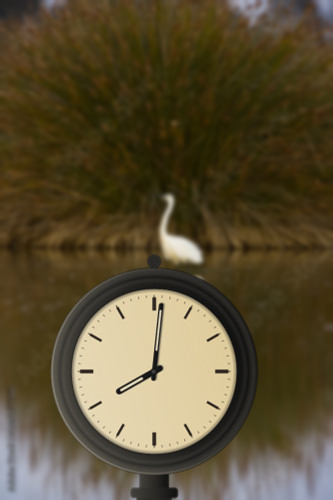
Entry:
8h01
